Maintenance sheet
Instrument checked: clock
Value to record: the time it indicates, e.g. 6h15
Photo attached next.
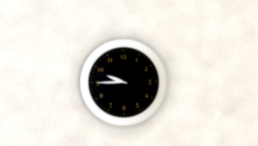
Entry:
9h45
